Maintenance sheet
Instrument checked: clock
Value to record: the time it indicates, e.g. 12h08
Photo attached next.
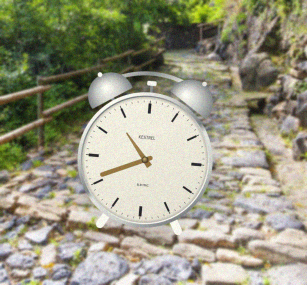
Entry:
10h41
